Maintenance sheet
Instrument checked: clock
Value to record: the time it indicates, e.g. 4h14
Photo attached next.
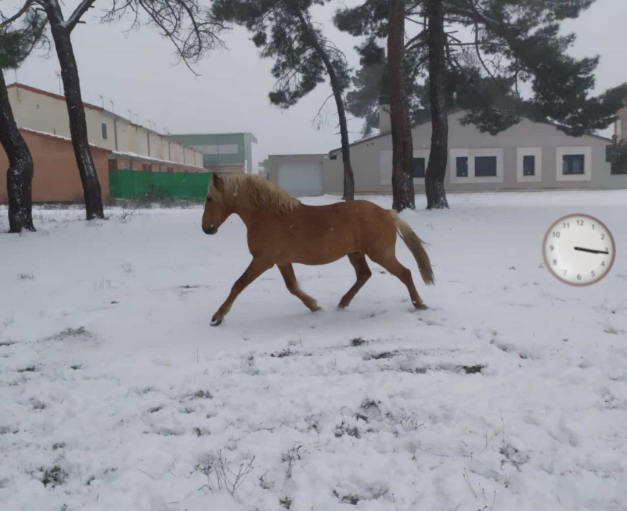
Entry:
3h16
